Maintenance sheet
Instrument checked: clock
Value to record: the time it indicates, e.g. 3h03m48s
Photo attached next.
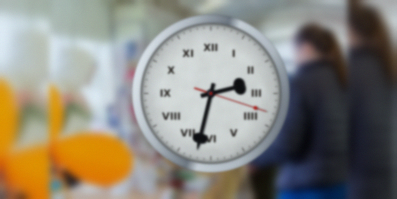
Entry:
2h32m18s
